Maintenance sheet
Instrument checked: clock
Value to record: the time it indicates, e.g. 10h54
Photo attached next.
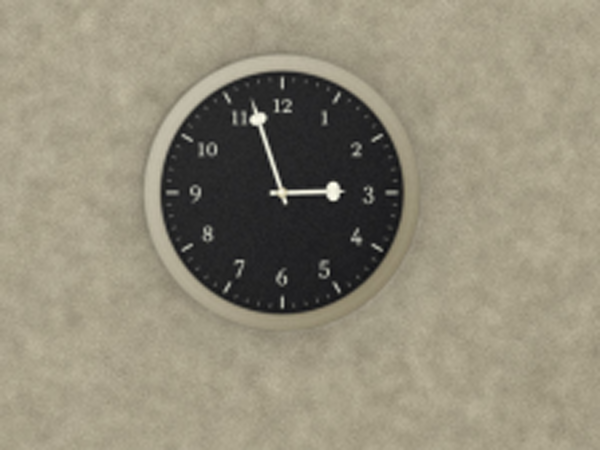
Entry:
2h57
